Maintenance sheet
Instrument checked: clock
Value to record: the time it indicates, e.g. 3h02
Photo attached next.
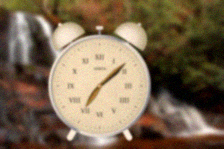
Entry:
7h08
